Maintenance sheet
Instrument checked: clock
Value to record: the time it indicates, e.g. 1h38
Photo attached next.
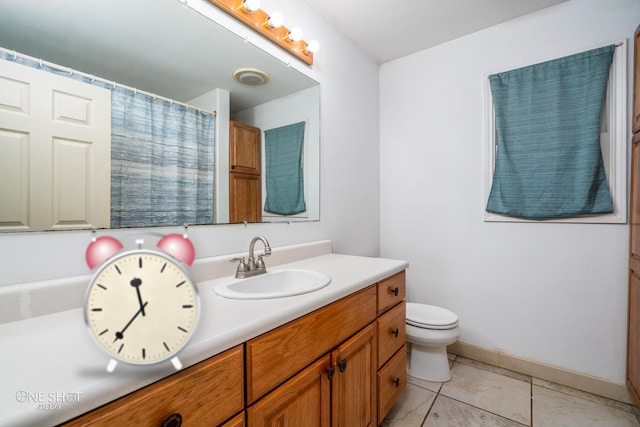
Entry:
11h37
